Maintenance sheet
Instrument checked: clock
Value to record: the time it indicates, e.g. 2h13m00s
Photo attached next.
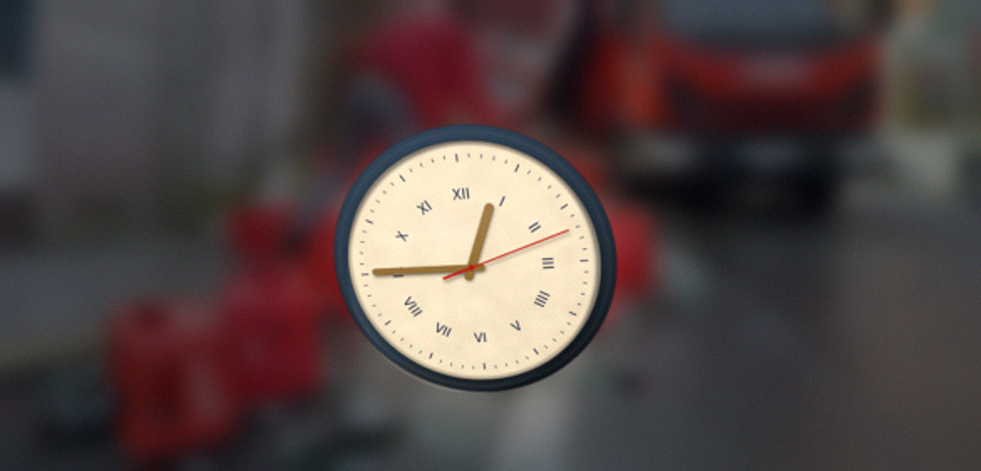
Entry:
12h45m12s
